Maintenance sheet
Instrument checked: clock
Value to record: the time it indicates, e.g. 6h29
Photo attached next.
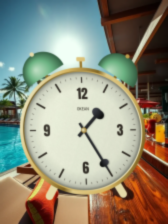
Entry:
1h25
